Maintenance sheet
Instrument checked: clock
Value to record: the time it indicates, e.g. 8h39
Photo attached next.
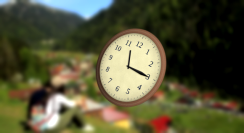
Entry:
11h15
